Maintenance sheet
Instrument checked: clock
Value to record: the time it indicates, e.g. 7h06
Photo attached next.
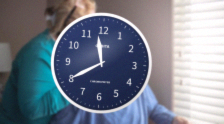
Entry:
11h40
